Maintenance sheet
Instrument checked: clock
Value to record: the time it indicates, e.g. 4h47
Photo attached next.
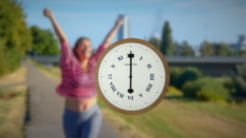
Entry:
6h00
